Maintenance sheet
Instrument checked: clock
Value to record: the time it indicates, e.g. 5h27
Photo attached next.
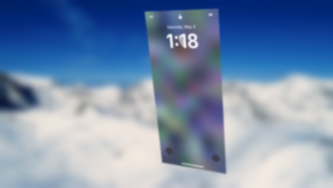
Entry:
1h18
